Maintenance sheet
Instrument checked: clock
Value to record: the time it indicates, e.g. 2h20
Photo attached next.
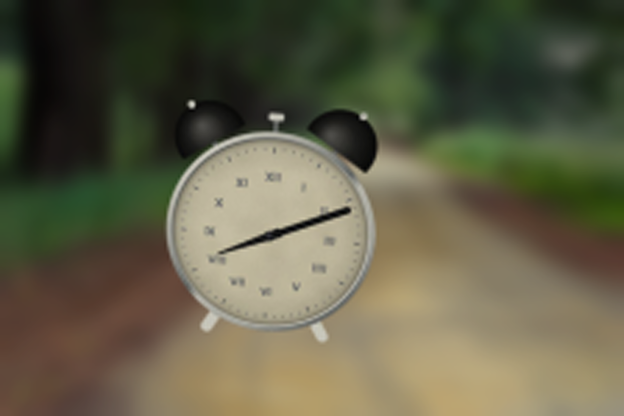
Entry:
8h11
